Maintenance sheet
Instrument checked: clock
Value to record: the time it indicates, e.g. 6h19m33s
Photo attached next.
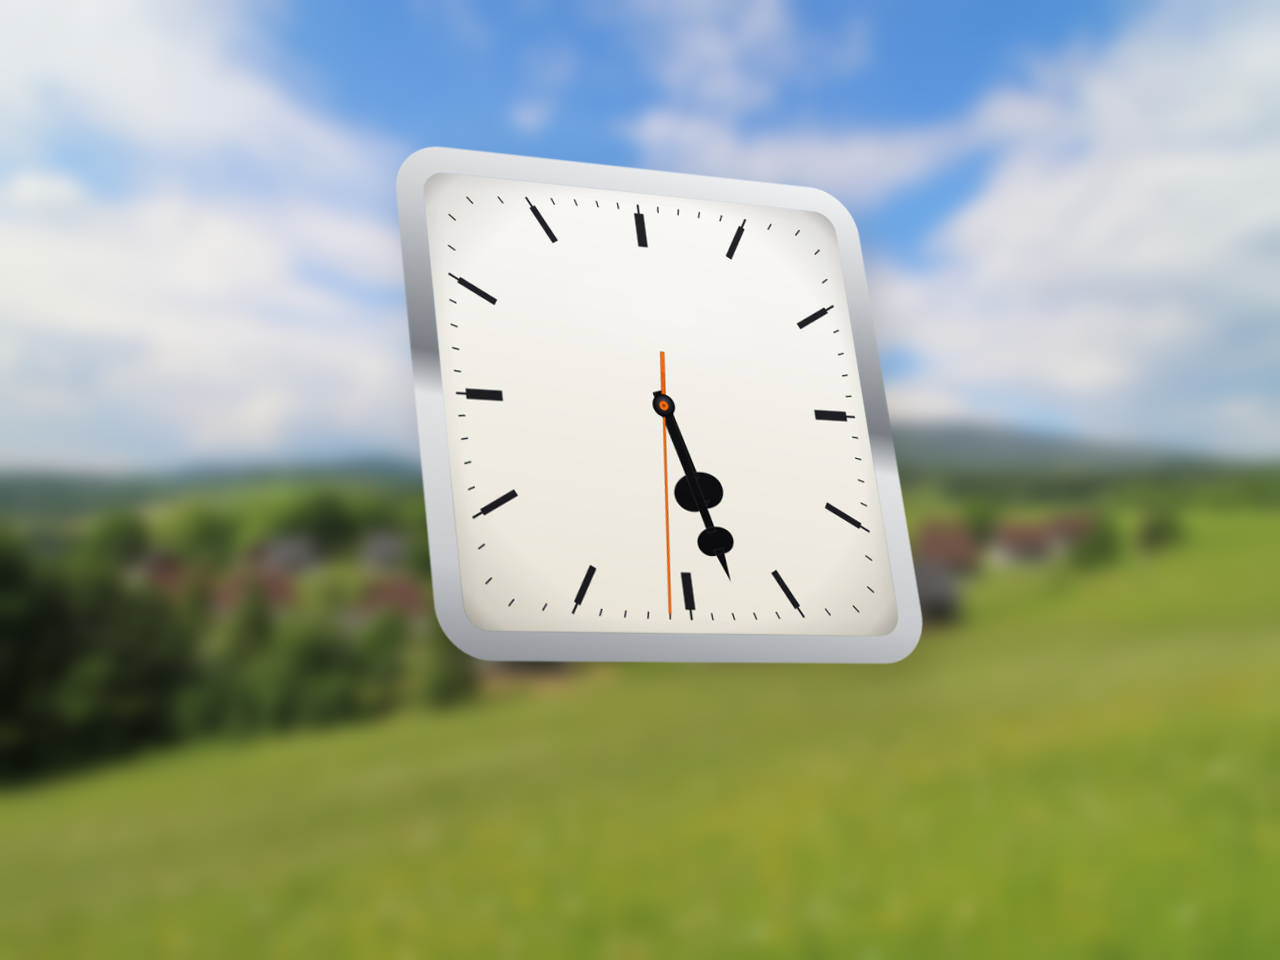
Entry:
5h27m31s
